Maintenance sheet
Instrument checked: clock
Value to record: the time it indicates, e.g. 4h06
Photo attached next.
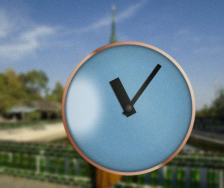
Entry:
11h06
